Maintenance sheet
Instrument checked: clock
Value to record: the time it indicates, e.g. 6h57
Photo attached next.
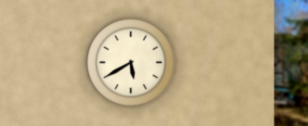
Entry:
5h40
